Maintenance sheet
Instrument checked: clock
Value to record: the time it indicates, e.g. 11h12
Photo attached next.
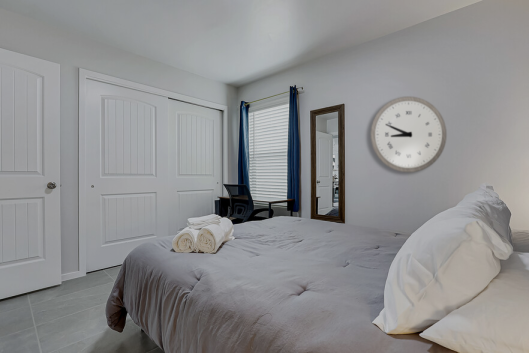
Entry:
8h49
